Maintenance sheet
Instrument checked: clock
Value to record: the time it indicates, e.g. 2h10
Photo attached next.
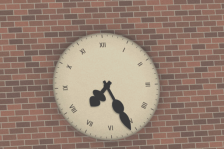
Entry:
7h26
